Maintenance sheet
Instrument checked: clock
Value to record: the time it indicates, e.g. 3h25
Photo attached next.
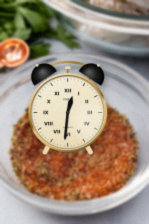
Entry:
12h31
